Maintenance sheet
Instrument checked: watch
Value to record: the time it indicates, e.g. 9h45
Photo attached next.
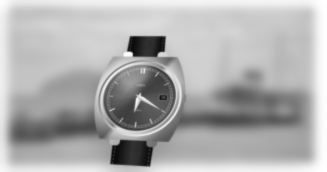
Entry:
6h20
